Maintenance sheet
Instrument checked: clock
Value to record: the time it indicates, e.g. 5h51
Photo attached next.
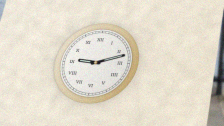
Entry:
9h12
